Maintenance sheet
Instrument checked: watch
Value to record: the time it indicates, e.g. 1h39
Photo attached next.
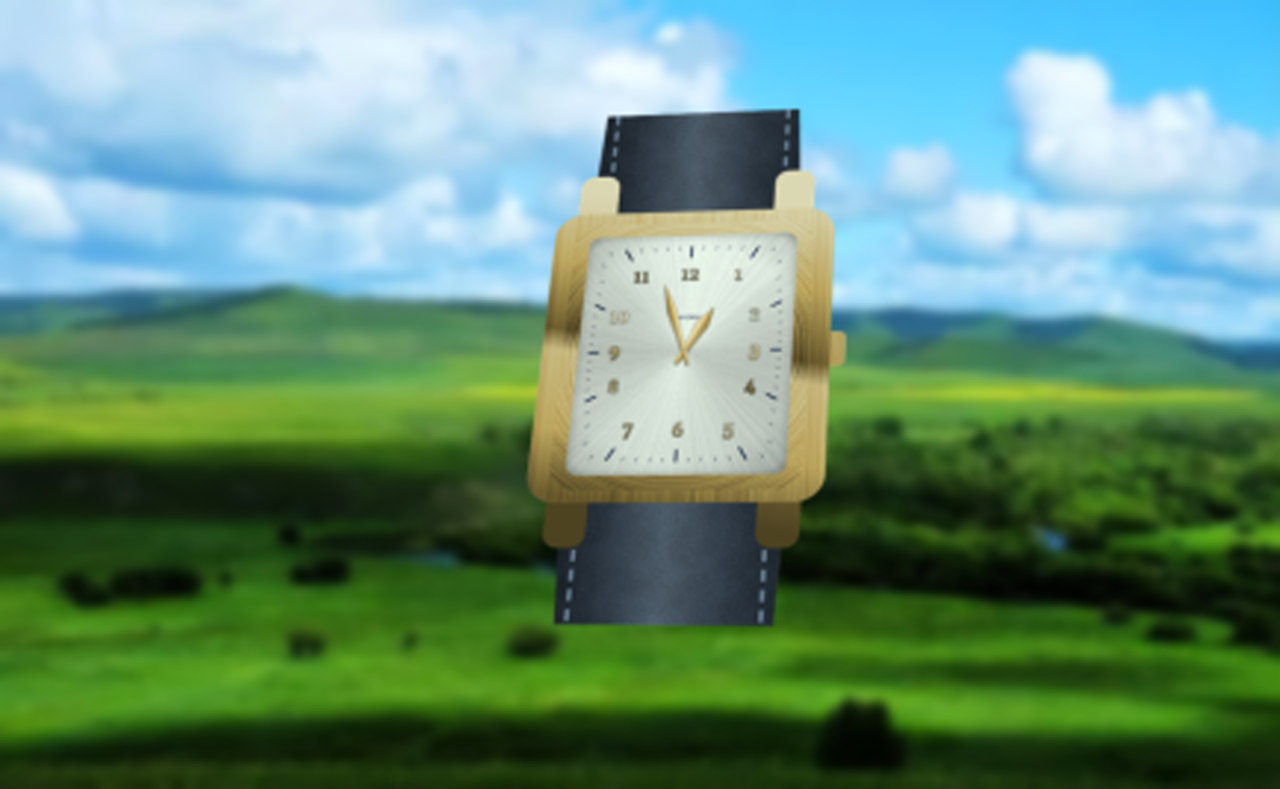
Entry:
12h57
